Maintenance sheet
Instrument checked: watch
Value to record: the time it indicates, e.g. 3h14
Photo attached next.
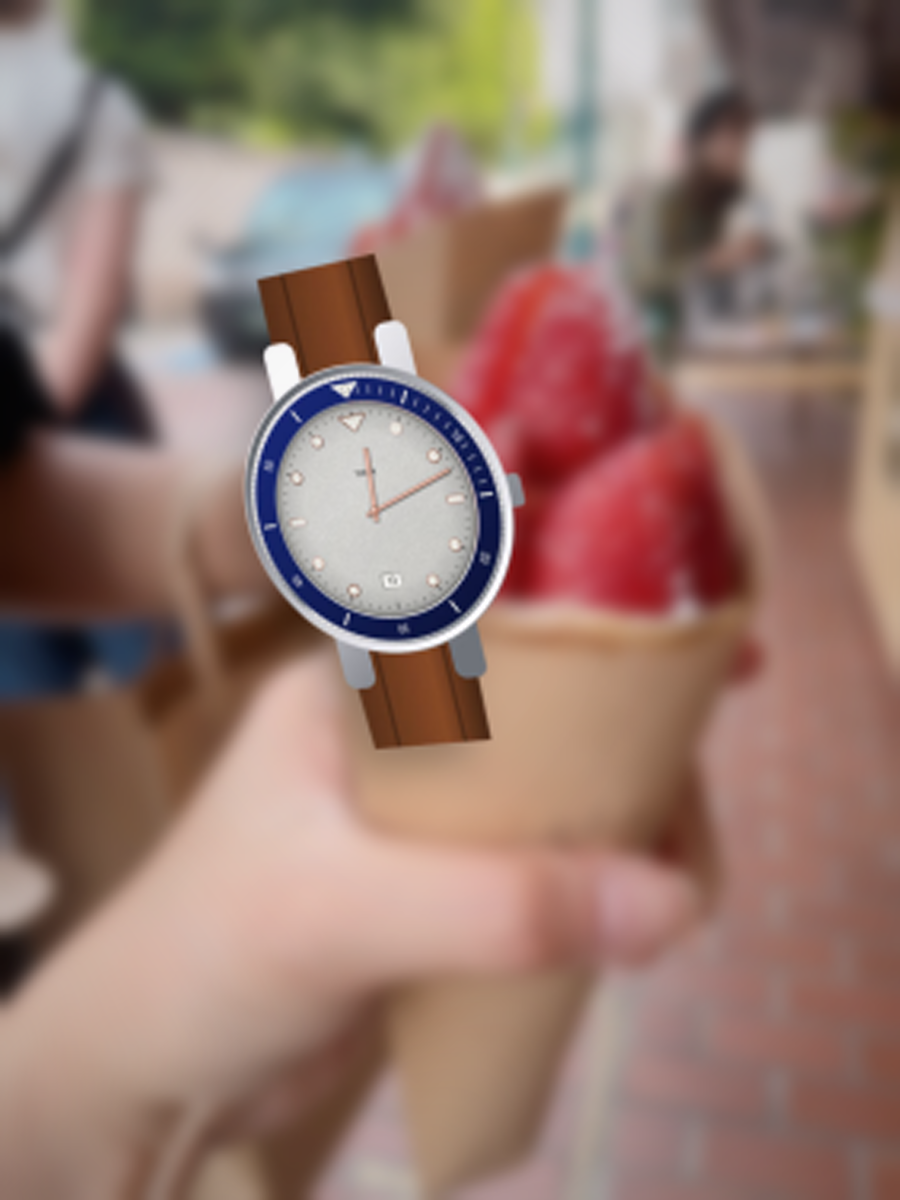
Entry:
12h12
